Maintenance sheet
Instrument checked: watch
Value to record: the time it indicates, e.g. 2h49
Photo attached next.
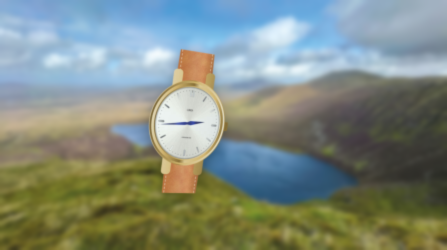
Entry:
2h44
